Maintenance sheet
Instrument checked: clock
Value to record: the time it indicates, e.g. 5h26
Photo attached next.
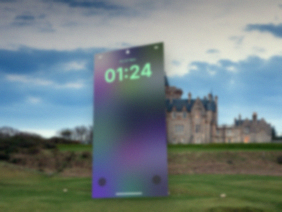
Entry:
1h24
